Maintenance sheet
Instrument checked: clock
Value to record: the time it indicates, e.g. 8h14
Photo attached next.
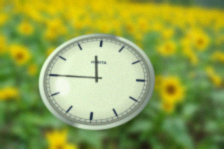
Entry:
11h45
